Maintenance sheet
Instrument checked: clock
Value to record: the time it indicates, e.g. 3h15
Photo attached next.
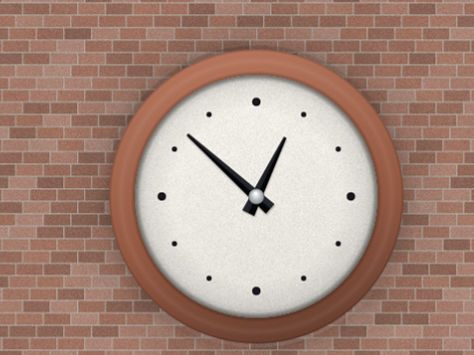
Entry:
12h52
